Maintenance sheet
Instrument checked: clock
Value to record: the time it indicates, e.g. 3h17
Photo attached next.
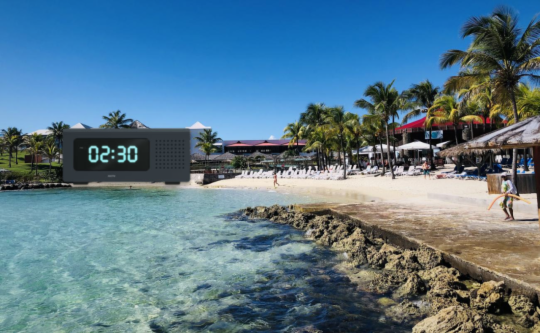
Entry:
2h30
